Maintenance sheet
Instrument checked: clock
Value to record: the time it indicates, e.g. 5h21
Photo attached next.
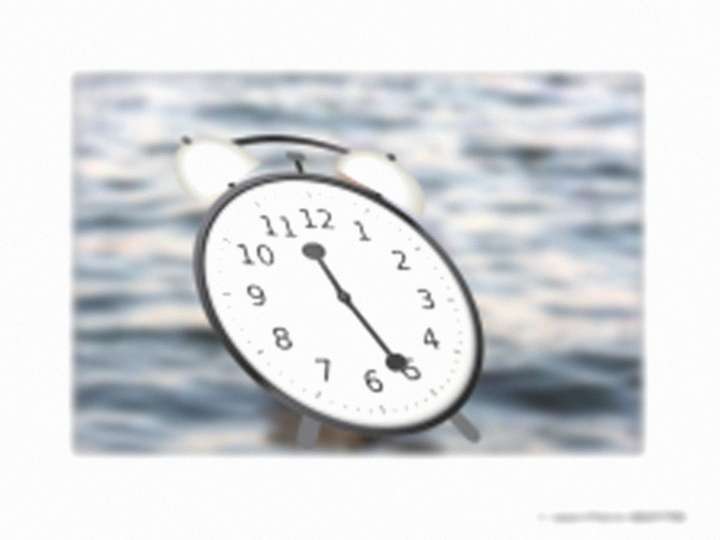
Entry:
11h26
